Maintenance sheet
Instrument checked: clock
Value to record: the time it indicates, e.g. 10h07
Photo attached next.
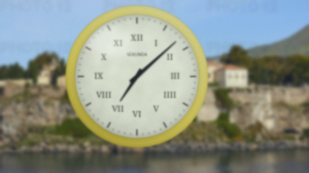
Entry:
7h08
